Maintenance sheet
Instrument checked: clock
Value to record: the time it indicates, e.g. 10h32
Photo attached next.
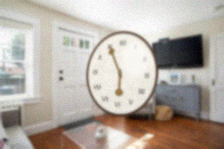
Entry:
5h55
